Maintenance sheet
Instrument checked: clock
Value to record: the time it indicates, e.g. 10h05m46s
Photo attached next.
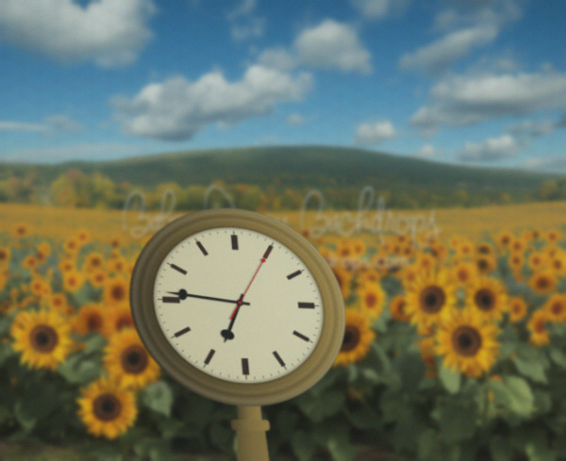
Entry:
6h46m05s
